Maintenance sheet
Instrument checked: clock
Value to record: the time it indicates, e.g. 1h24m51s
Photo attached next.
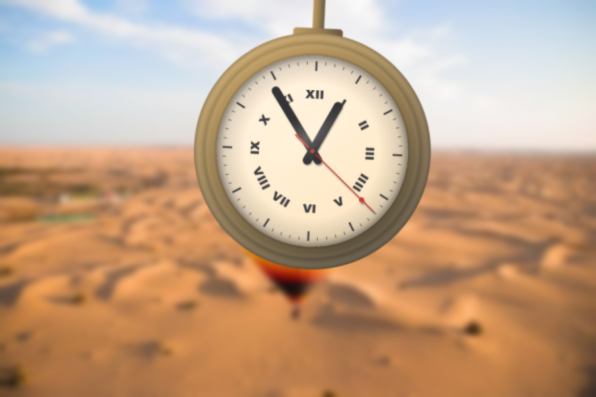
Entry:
12h54m22s
